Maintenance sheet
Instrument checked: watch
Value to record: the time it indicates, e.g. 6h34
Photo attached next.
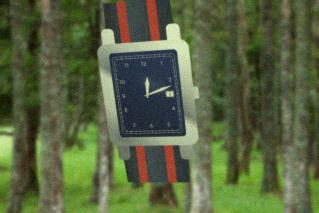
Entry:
12h12
